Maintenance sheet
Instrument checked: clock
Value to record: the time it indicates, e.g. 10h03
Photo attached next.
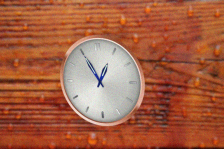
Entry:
12h55
